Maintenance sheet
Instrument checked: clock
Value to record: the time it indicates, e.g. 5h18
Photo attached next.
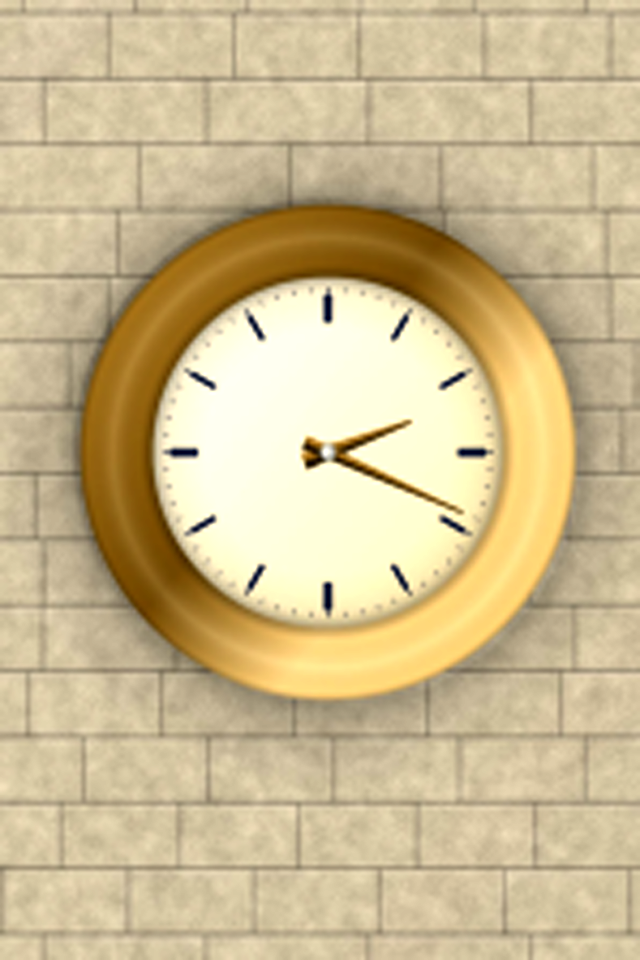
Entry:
2h19
